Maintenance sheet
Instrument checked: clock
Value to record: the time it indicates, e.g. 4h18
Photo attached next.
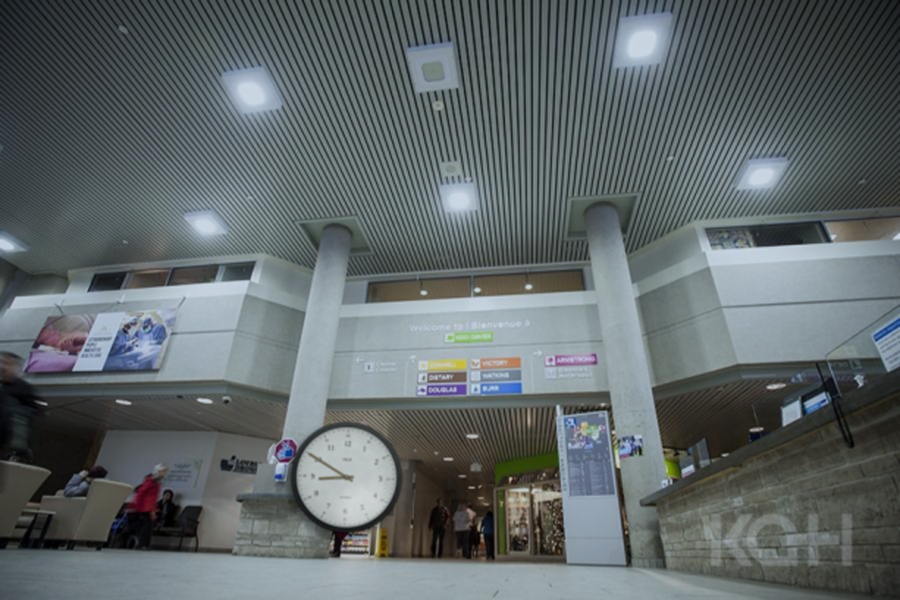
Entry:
8h50
